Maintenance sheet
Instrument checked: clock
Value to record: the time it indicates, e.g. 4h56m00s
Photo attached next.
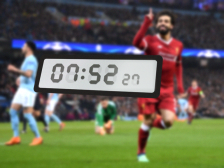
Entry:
7h52m27s
